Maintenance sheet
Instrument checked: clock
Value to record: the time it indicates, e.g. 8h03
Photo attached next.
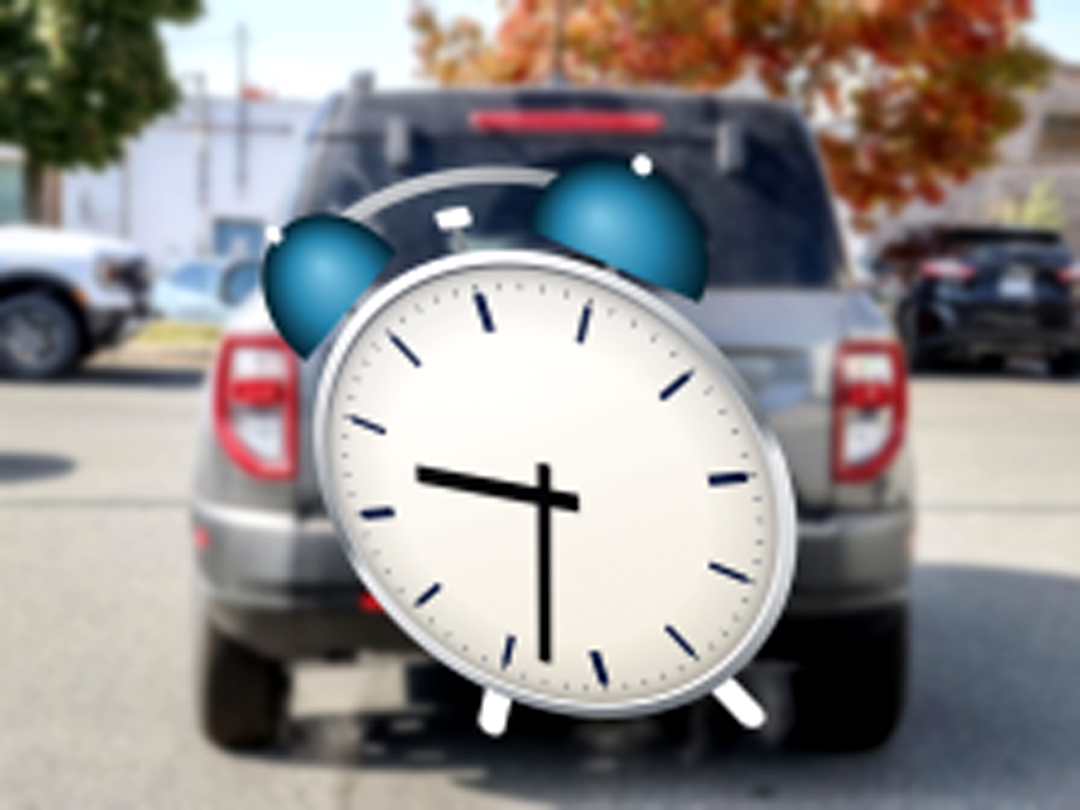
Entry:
9h33
